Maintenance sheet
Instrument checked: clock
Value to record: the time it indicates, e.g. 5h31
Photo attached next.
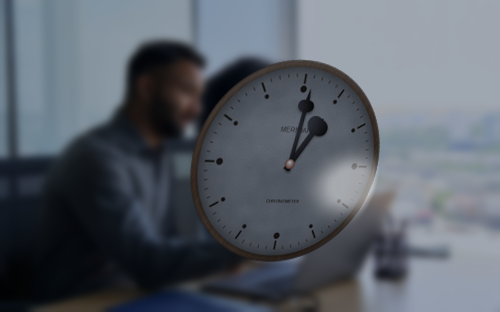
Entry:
1h01
